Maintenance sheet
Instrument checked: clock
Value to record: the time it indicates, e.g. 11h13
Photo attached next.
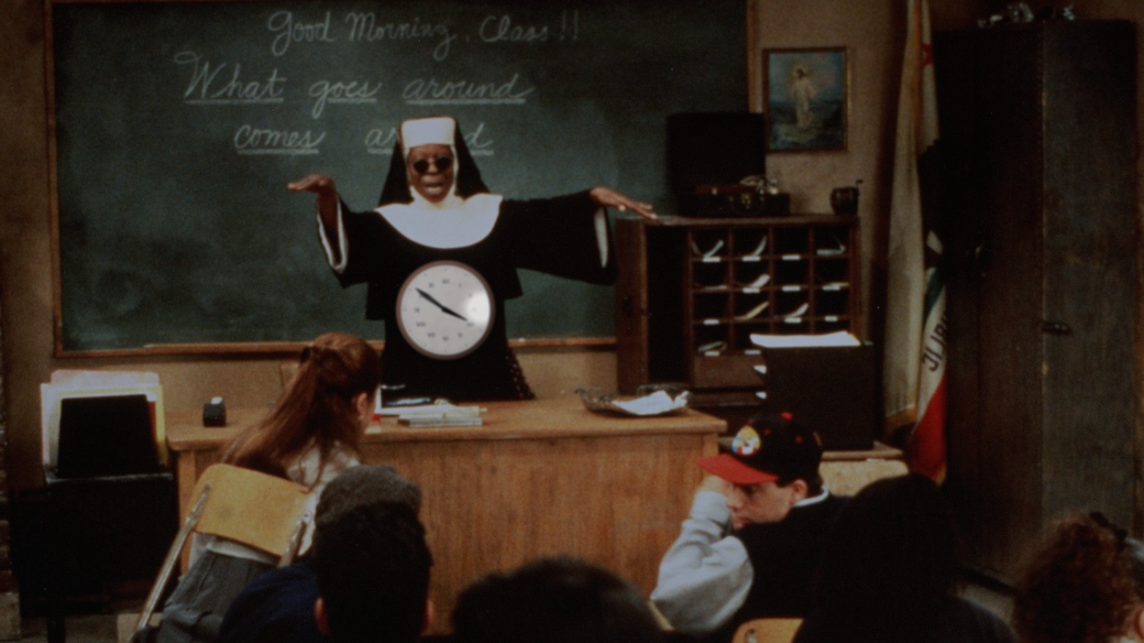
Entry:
3h51
